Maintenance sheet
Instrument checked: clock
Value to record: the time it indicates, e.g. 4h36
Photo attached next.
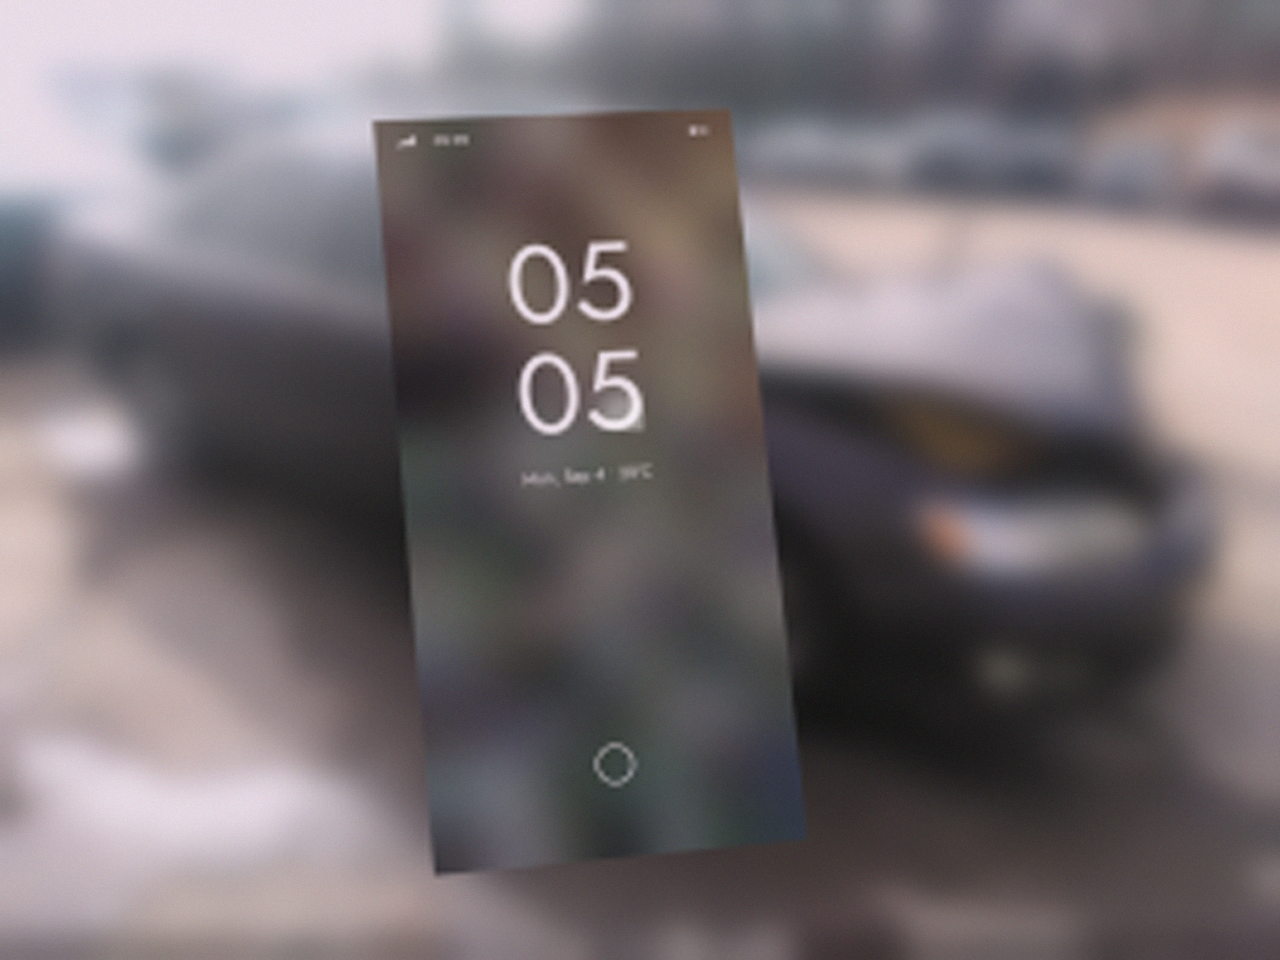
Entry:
5h05
